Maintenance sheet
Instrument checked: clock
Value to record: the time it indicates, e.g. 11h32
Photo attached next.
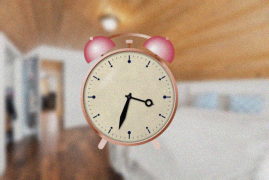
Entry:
3h33
